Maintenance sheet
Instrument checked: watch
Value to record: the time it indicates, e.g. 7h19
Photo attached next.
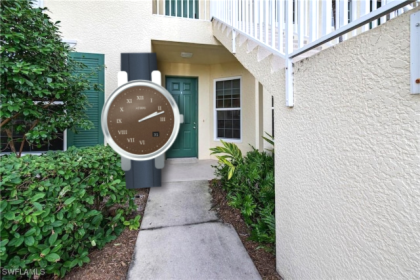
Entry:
2h12
